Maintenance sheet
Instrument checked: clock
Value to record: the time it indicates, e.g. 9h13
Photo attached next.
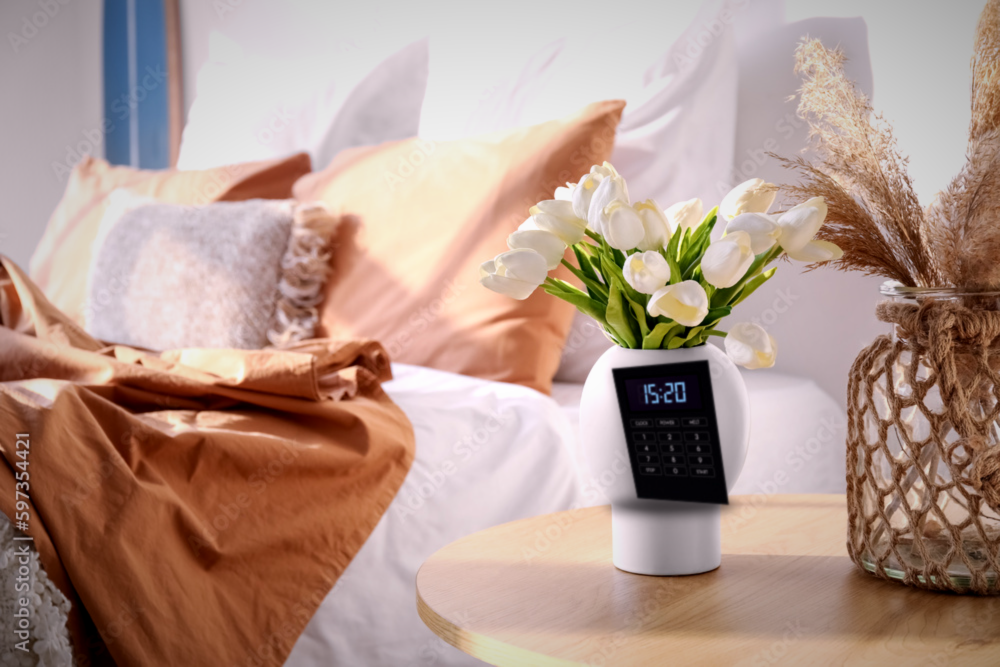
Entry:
15h20
